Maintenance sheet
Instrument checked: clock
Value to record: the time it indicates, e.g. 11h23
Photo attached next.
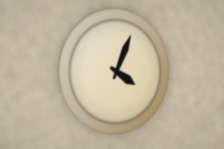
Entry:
4h04
